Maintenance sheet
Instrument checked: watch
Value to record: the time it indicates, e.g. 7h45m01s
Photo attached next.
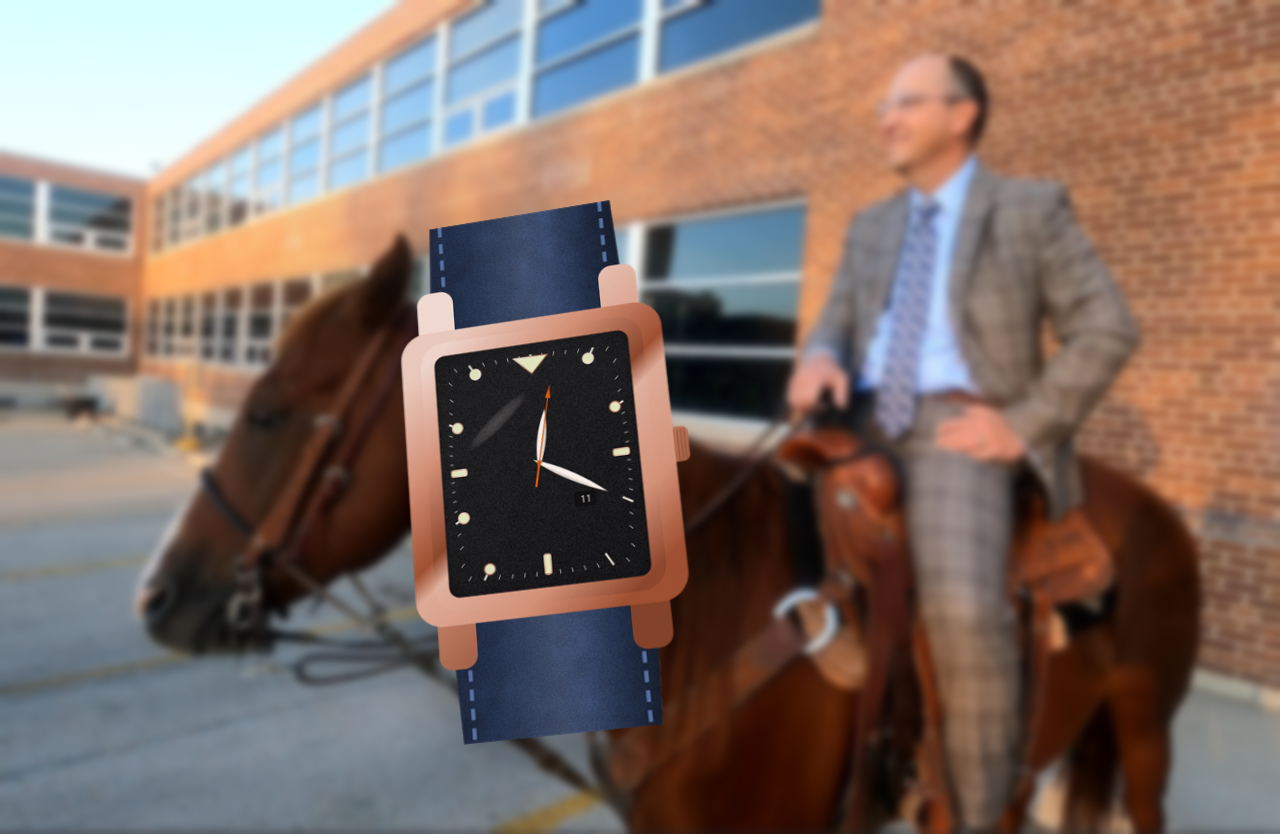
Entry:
12h20m02s
